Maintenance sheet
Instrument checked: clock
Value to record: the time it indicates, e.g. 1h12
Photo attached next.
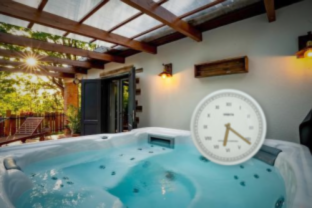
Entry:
6h21
